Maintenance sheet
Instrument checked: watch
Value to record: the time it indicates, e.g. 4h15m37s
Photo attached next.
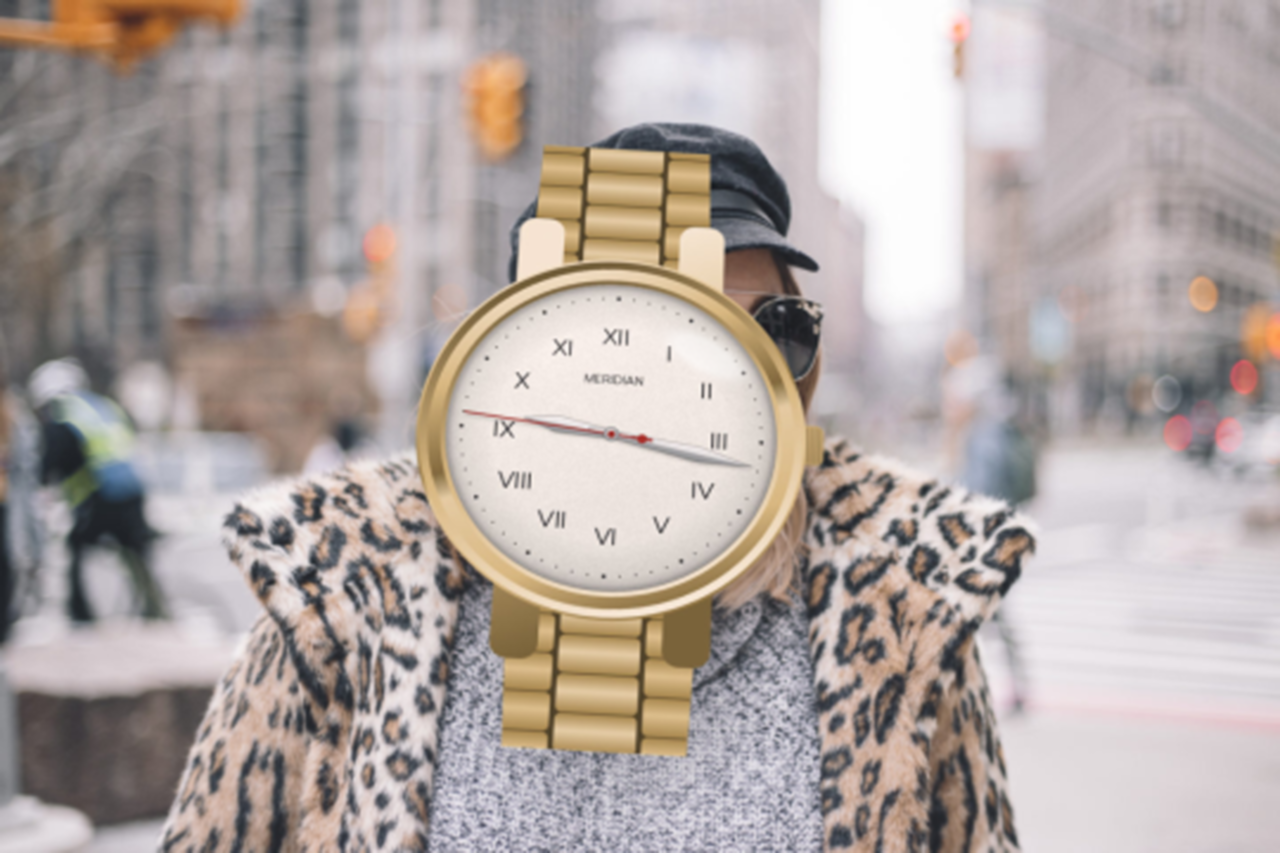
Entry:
9h16m46s
